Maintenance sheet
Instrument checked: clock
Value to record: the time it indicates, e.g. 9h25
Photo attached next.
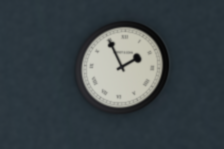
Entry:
1h55
